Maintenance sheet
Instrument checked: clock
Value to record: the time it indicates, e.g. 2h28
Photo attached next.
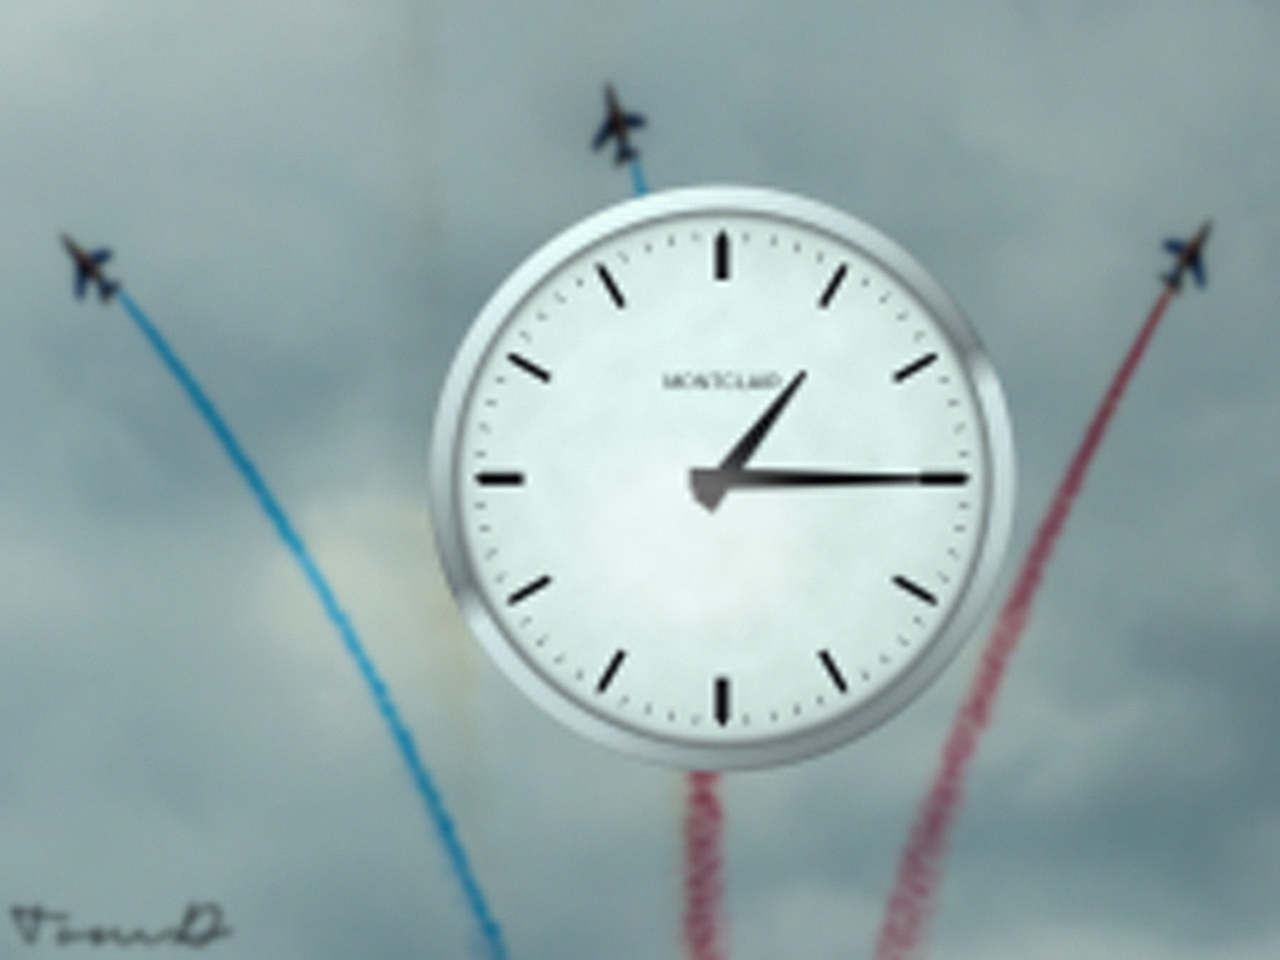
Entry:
1h15
